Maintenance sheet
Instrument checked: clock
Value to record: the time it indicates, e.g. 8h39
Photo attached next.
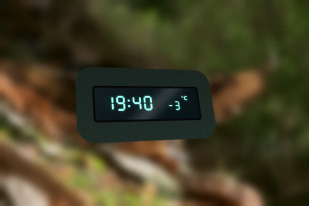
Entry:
19h40
